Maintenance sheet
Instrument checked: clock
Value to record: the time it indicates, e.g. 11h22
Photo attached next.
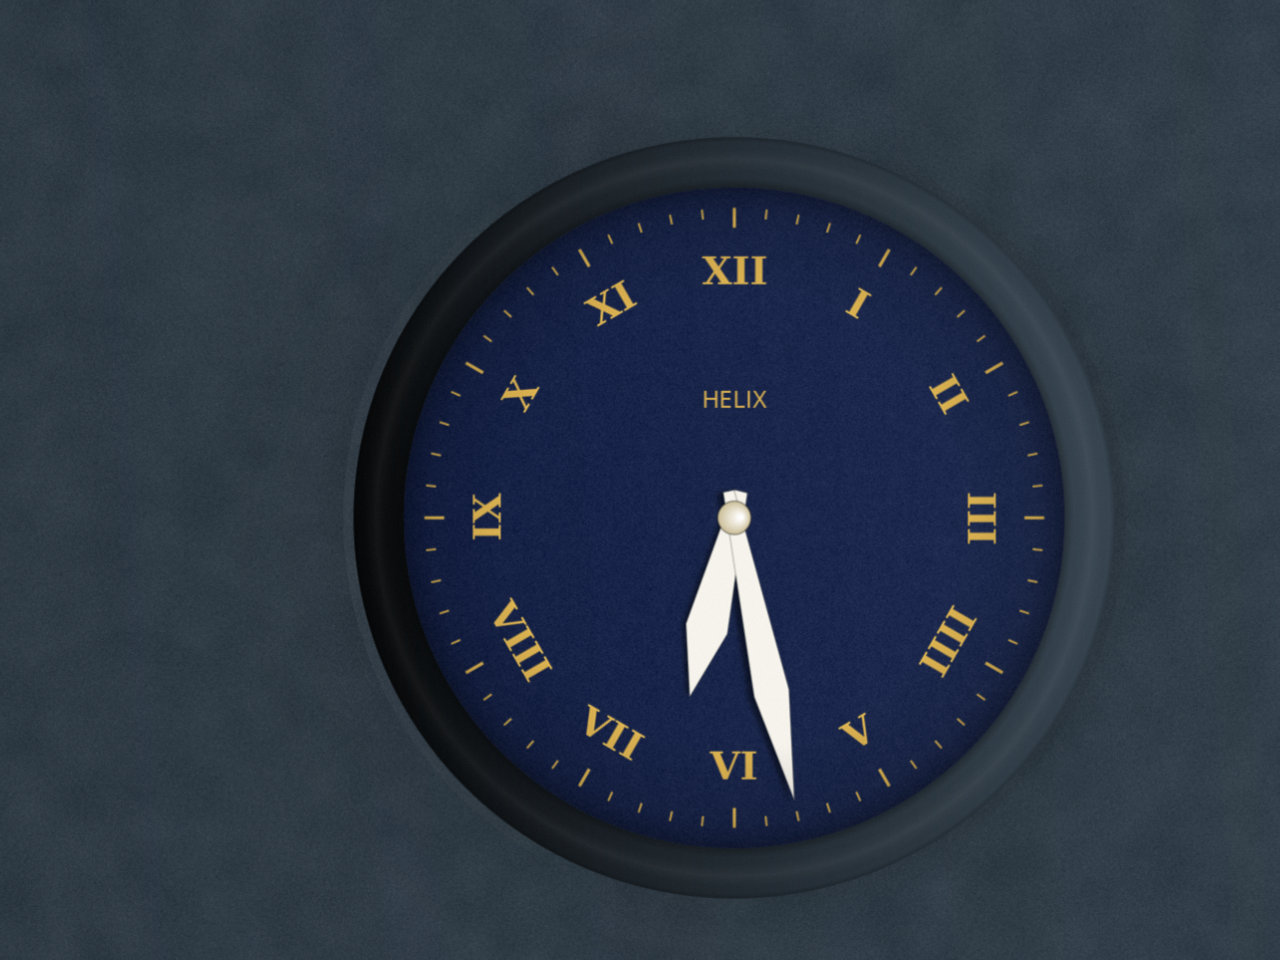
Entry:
6h28
